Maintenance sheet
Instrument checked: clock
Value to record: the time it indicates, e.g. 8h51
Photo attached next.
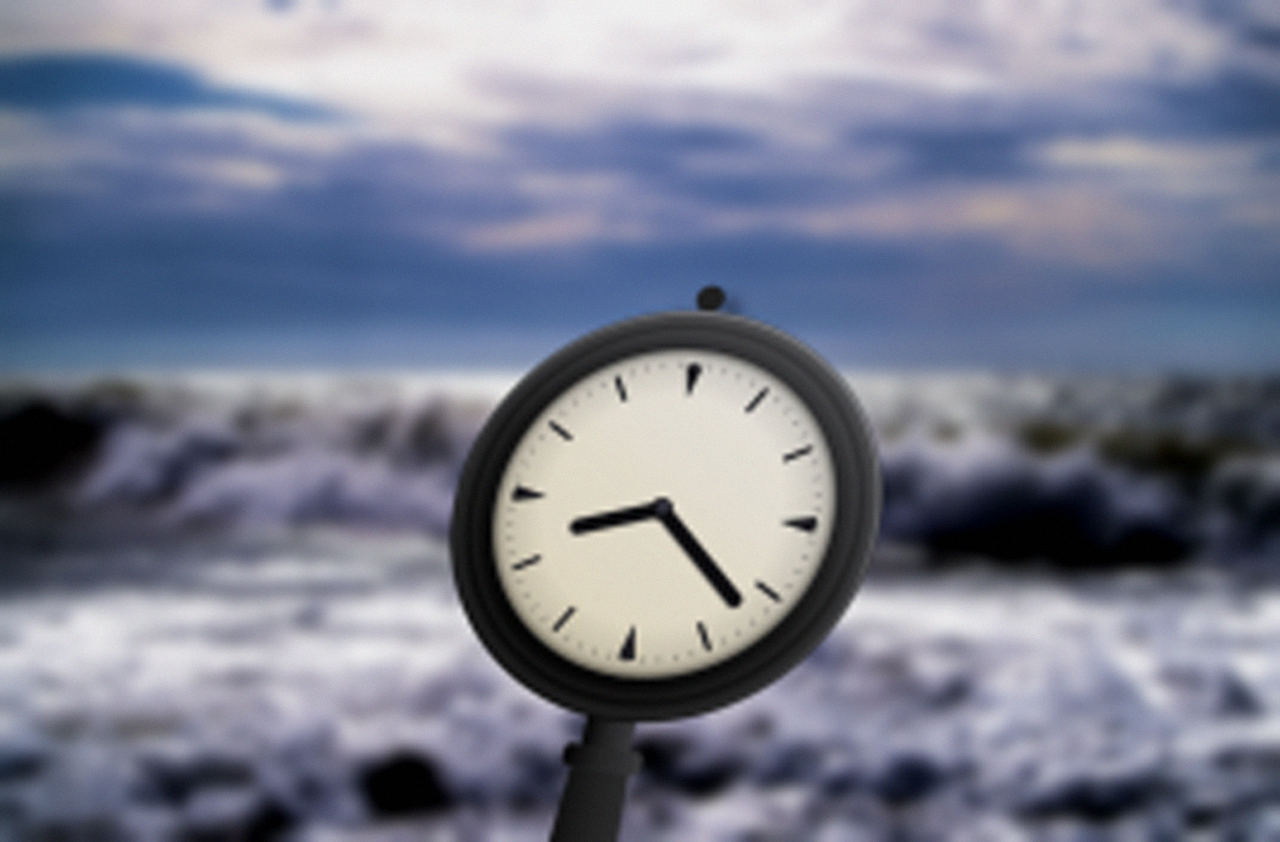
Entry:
8h22
